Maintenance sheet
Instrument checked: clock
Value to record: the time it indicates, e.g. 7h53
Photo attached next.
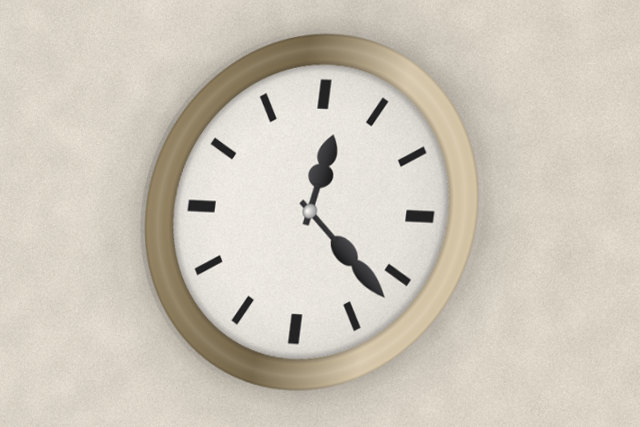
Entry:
12h22
